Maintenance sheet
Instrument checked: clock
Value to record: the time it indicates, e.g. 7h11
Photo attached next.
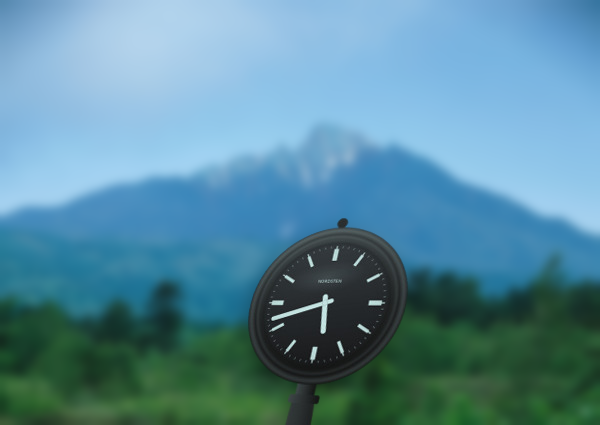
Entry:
5h42
